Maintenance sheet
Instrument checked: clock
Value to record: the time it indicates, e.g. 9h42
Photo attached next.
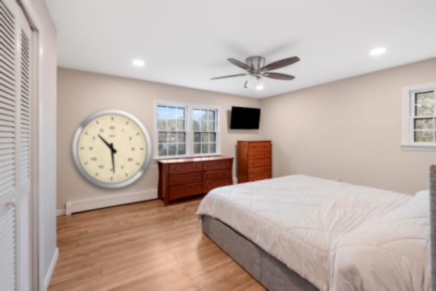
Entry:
10h29
